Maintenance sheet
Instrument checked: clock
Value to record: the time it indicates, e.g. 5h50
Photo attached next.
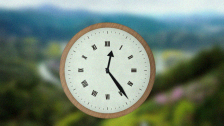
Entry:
12h24
